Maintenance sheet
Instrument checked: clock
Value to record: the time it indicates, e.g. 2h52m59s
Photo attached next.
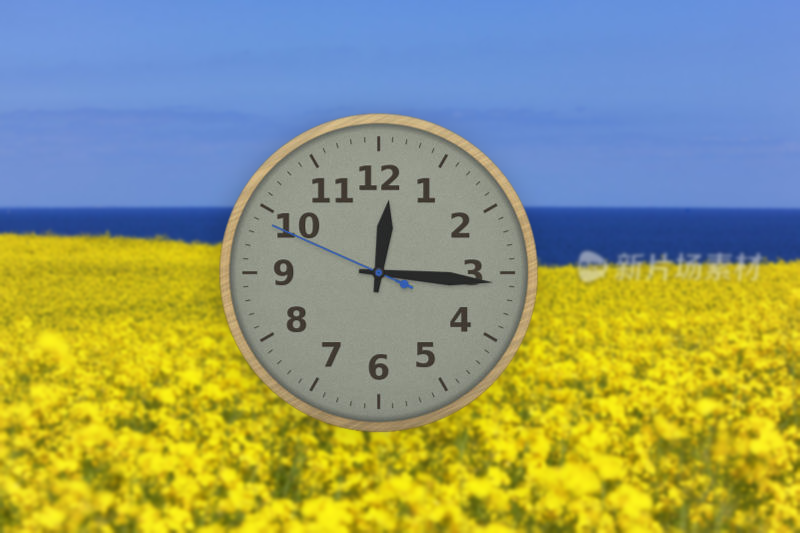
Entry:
12h15m49s
